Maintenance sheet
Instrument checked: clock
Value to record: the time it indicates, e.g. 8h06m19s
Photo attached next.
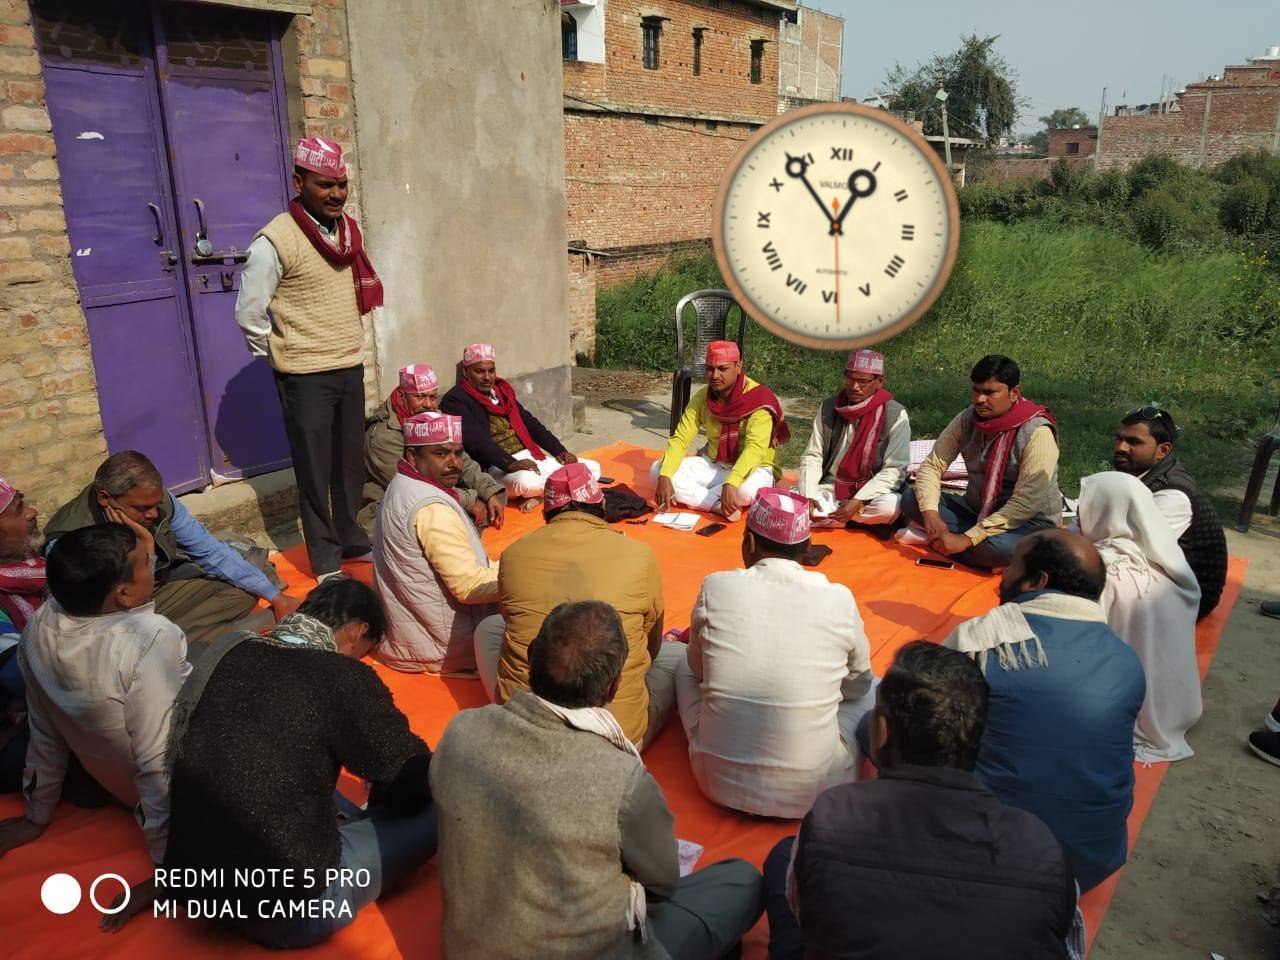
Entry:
12h53m29s
